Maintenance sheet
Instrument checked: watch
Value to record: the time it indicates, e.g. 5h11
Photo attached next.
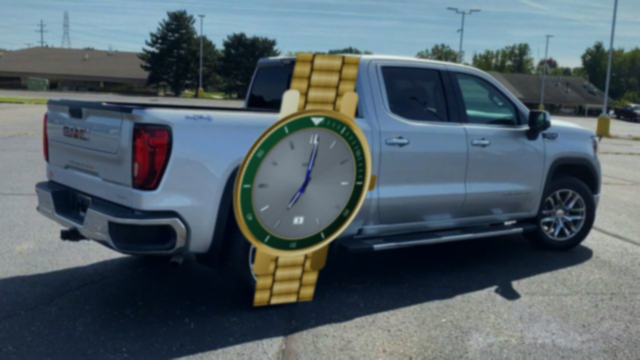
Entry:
7h01
